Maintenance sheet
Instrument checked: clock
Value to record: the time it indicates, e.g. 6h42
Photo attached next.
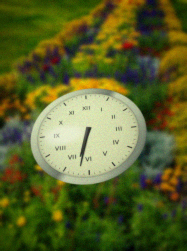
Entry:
6h32
